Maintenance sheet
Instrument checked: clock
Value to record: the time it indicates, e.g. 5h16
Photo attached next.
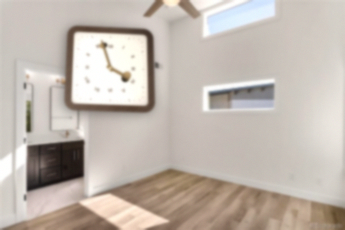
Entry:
3h57
